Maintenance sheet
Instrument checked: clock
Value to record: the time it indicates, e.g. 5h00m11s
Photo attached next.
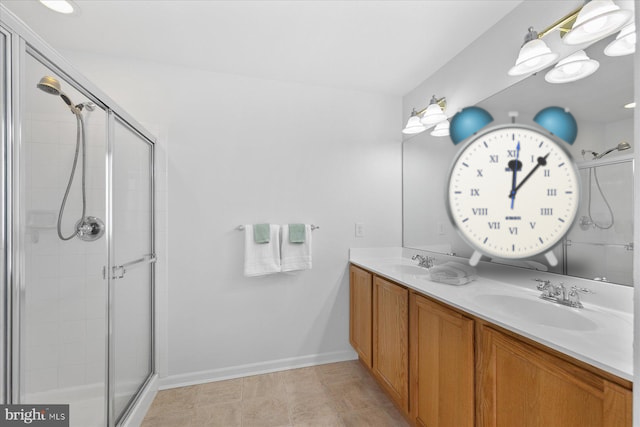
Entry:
12h07m01s
